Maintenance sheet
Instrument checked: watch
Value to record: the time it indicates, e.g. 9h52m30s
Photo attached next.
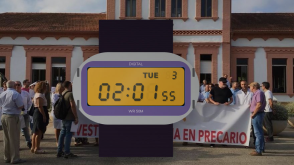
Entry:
2h01m55s
